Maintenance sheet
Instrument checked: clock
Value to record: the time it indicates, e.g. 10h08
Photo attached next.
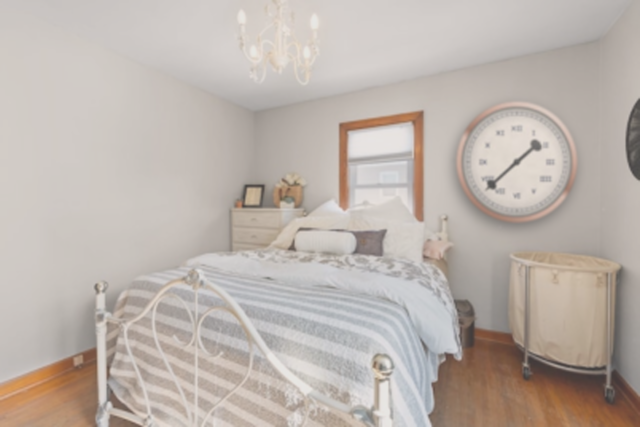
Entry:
1h38
